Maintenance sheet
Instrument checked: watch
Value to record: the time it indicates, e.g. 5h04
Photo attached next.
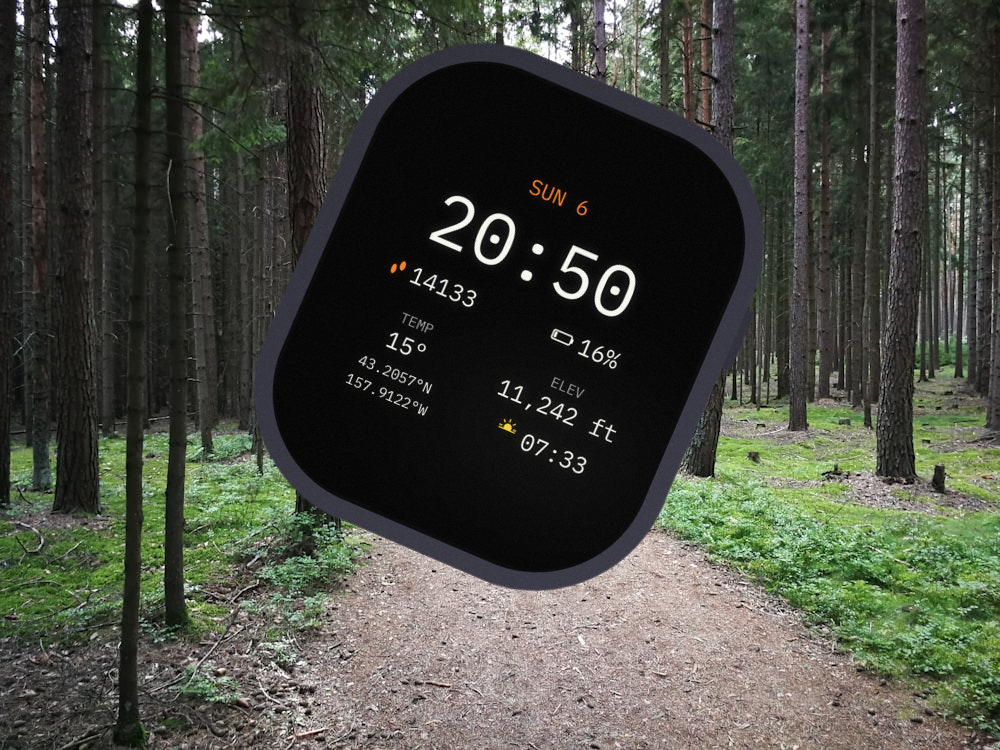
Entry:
20h50
